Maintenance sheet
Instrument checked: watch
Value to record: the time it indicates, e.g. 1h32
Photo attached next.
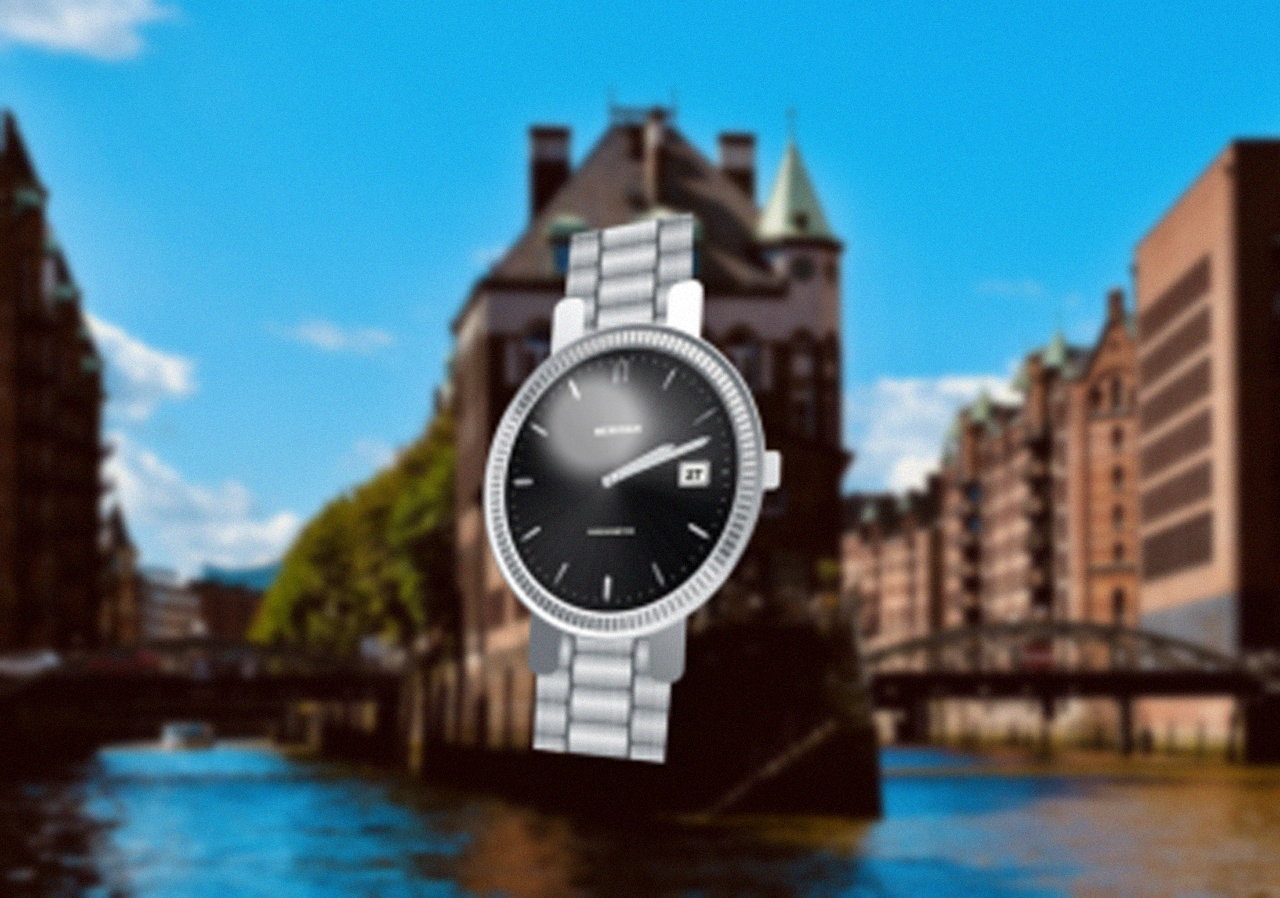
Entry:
2h12
